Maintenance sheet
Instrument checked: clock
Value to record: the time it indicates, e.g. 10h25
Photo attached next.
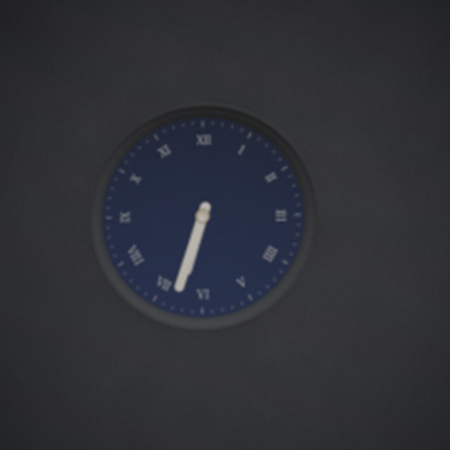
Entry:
6h33
